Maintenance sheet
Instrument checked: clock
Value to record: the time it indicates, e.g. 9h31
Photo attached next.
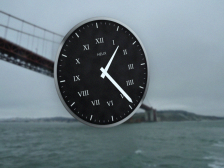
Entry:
1h24
